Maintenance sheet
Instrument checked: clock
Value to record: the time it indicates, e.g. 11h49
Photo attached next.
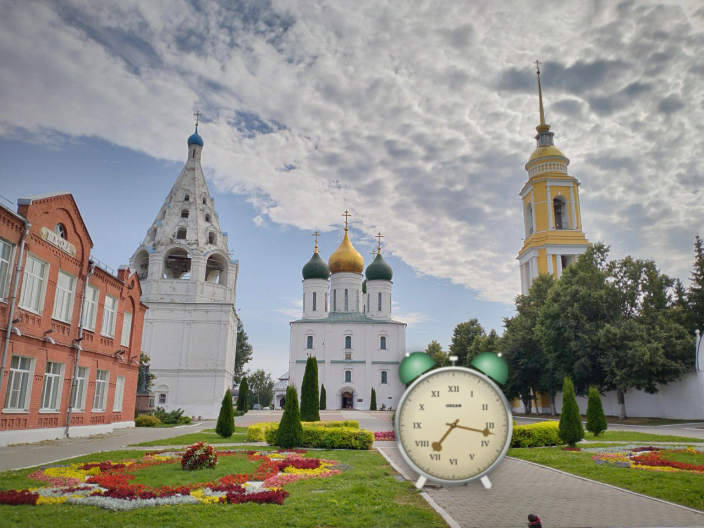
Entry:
7h17
